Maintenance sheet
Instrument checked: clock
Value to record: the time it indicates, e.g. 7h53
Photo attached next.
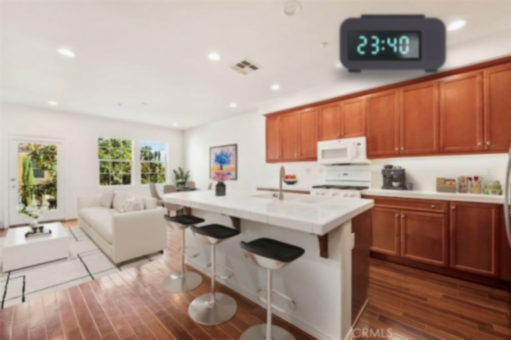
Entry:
23h40
